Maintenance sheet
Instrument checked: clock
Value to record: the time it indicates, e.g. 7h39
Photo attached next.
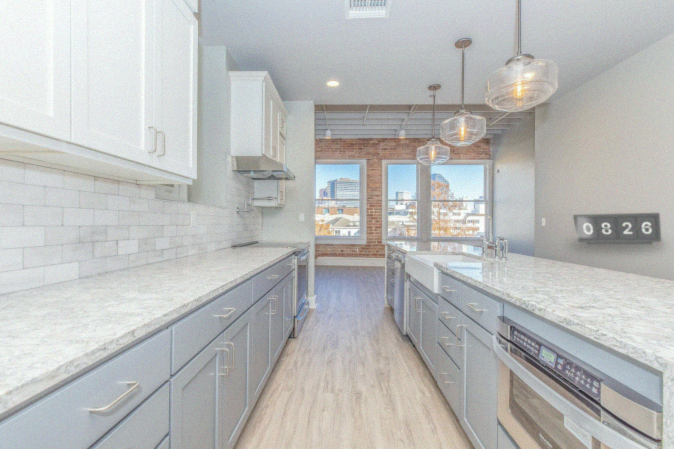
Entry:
8h26
